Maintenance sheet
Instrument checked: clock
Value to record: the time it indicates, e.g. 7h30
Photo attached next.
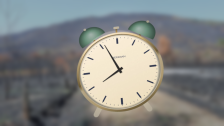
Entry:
7h56
